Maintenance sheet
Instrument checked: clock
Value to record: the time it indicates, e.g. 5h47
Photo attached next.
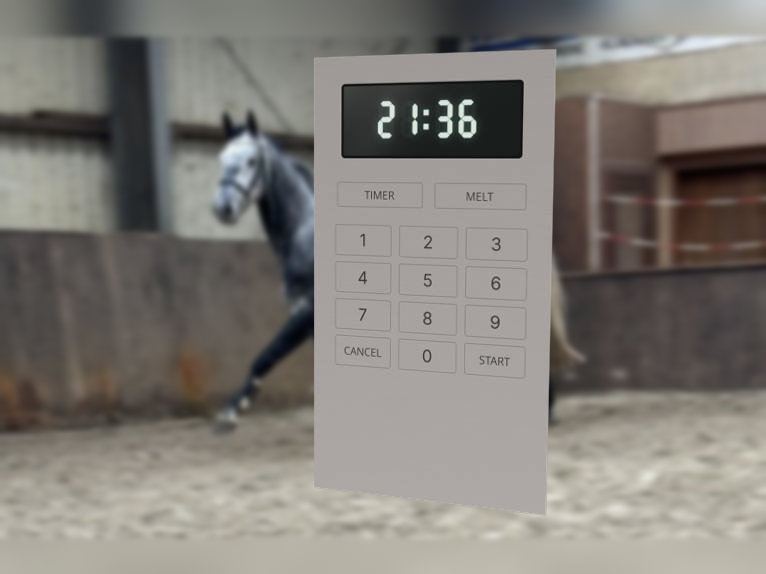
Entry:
21h36
